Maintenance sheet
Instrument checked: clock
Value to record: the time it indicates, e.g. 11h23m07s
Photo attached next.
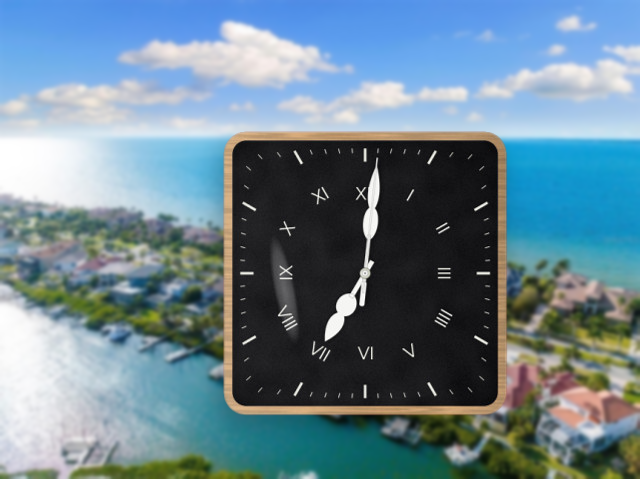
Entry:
7h01m01s
